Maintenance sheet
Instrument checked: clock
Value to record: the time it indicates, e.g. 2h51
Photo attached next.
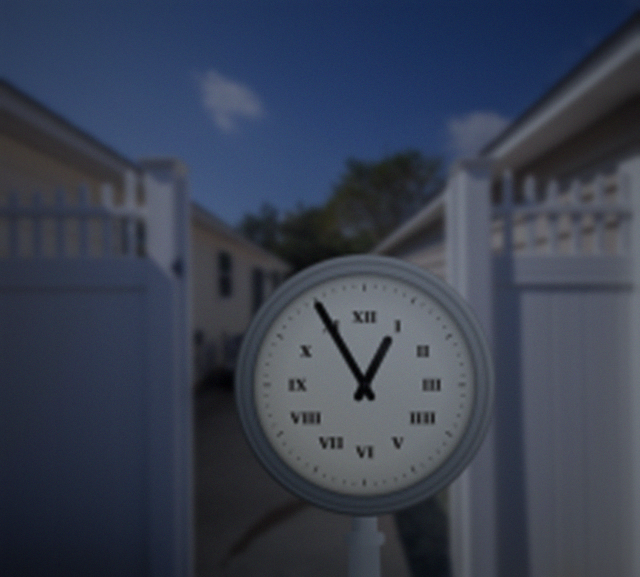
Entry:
12h55
